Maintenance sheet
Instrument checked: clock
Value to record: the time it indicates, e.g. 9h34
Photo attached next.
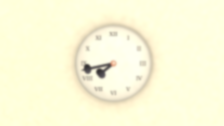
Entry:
7h43
